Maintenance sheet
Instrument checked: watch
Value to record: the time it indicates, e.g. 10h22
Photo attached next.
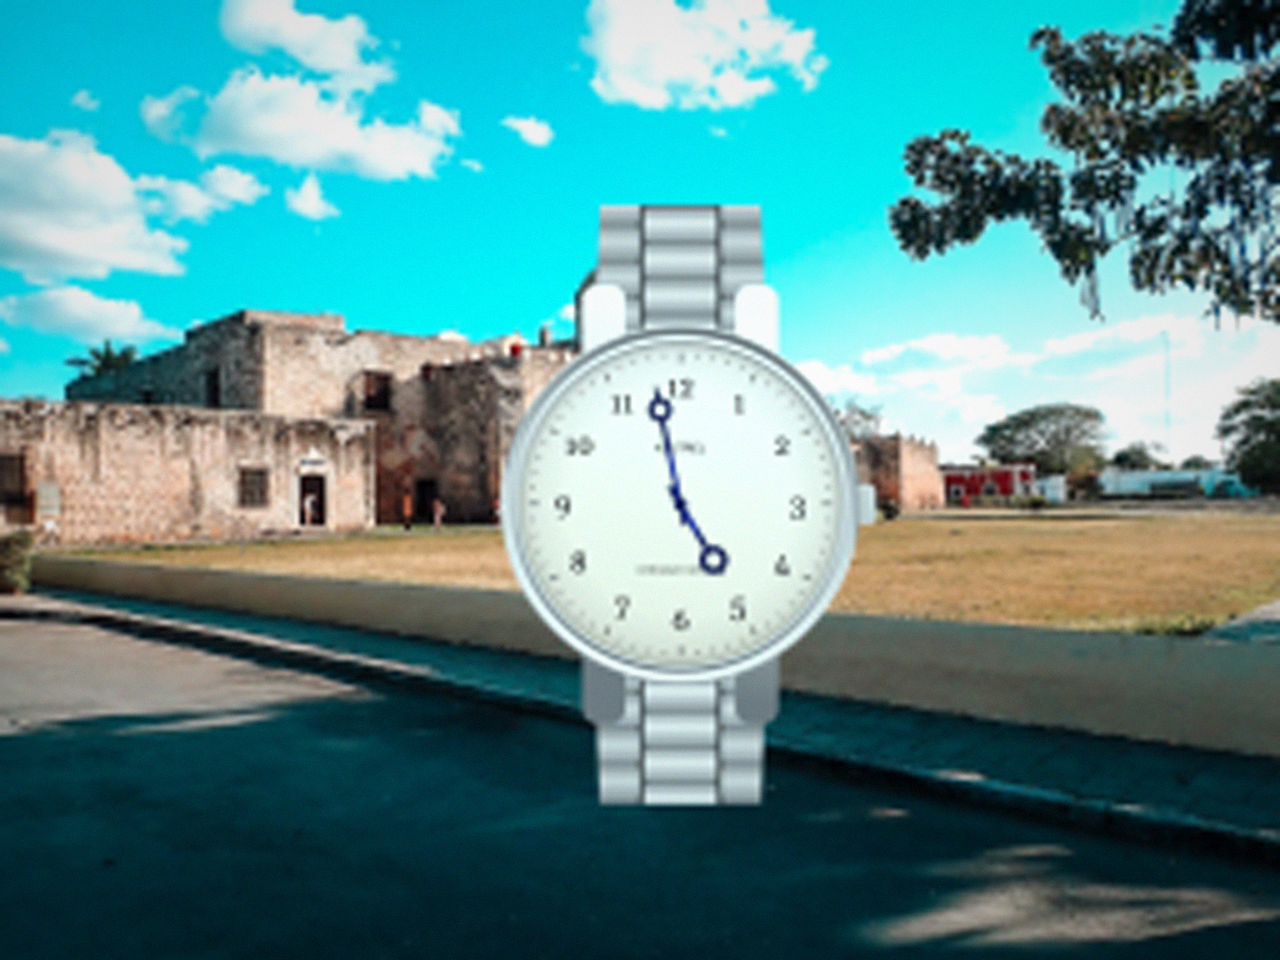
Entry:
4h58
